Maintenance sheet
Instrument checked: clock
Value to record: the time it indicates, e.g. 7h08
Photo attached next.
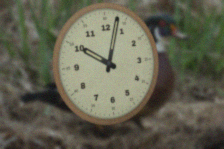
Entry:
10h03
